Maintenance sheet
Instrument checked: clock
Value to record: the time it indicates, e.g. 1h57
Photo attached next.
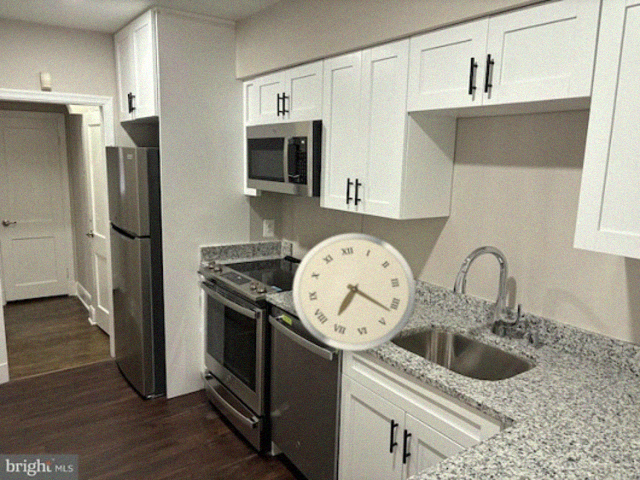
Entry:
7h22
